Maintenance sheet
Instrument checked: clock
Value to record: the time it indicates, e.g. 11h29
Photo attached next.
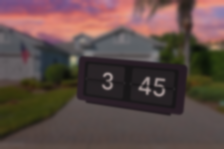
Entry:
3h45
